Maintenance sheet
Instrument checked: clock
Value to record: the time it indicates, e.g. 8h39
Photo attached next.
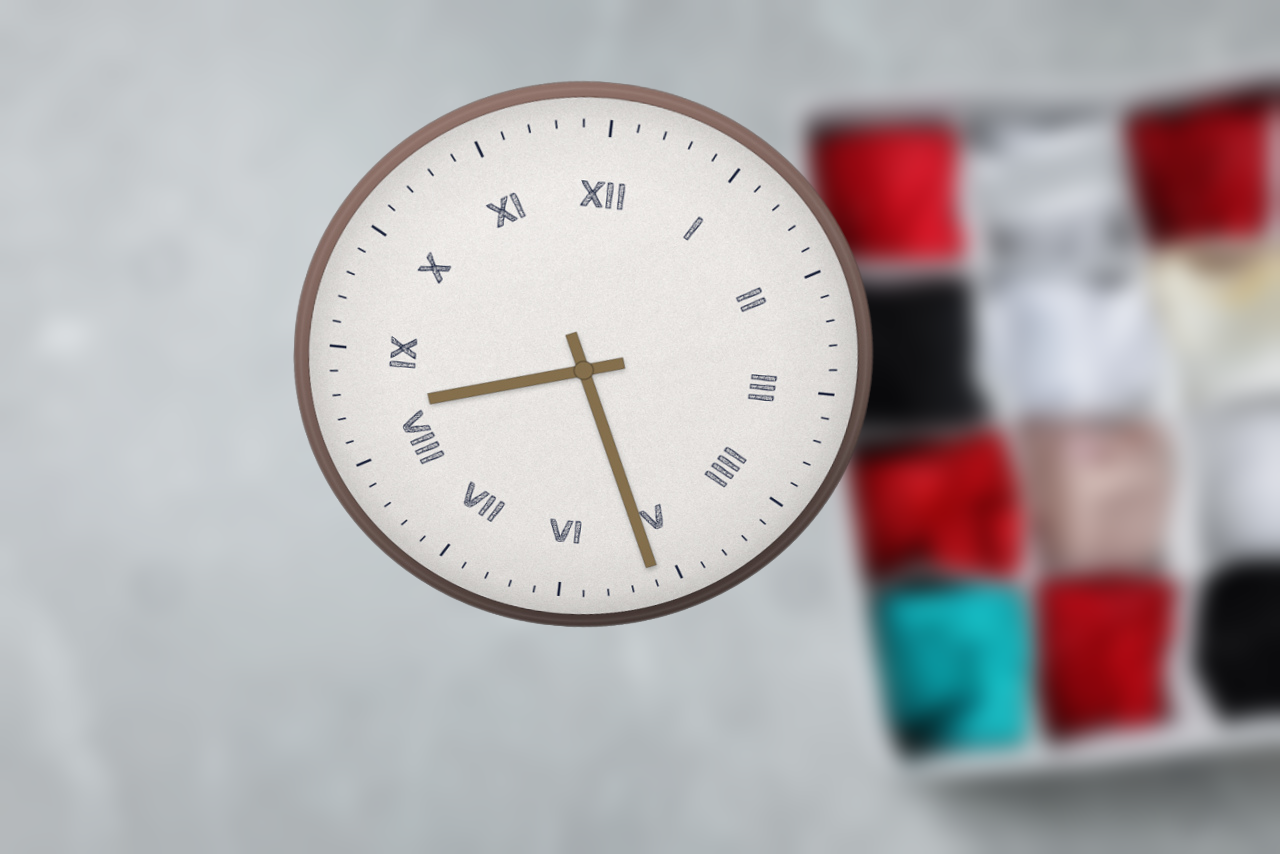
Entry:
8h26
